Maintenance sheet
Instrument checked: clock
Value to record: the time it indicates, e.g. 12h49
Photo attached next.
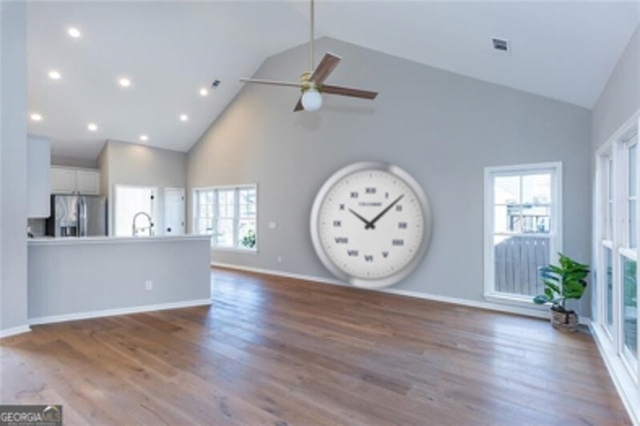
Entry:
10h08
